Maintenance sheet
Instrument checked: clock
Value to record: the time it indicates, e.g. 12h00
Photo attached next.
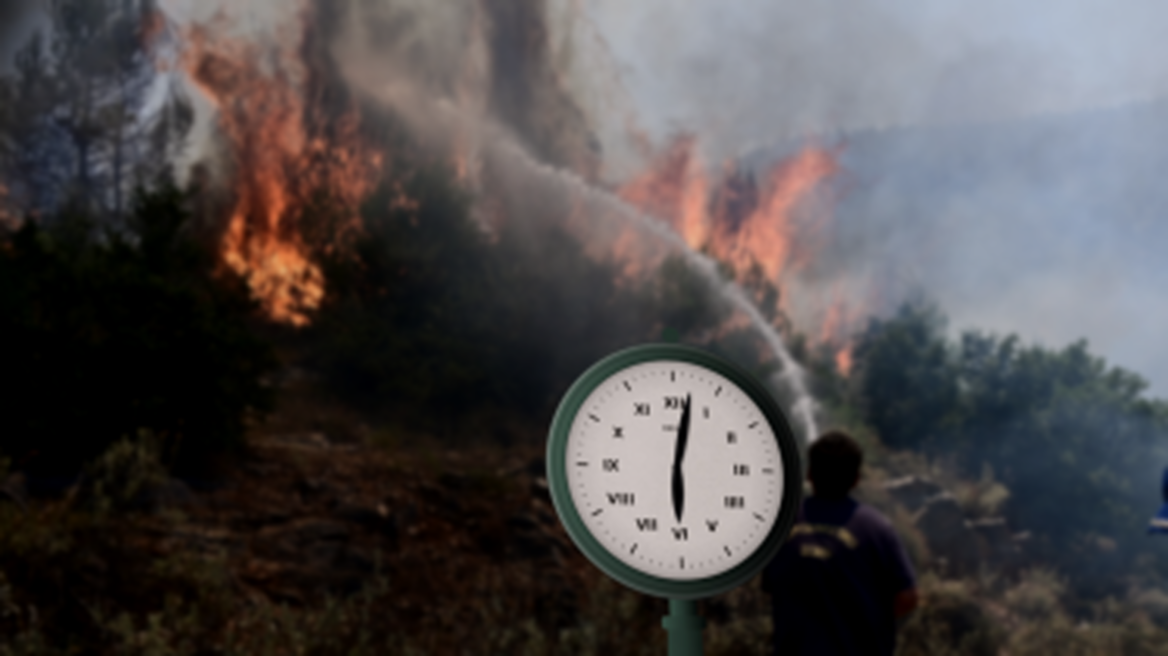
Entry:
6h02
